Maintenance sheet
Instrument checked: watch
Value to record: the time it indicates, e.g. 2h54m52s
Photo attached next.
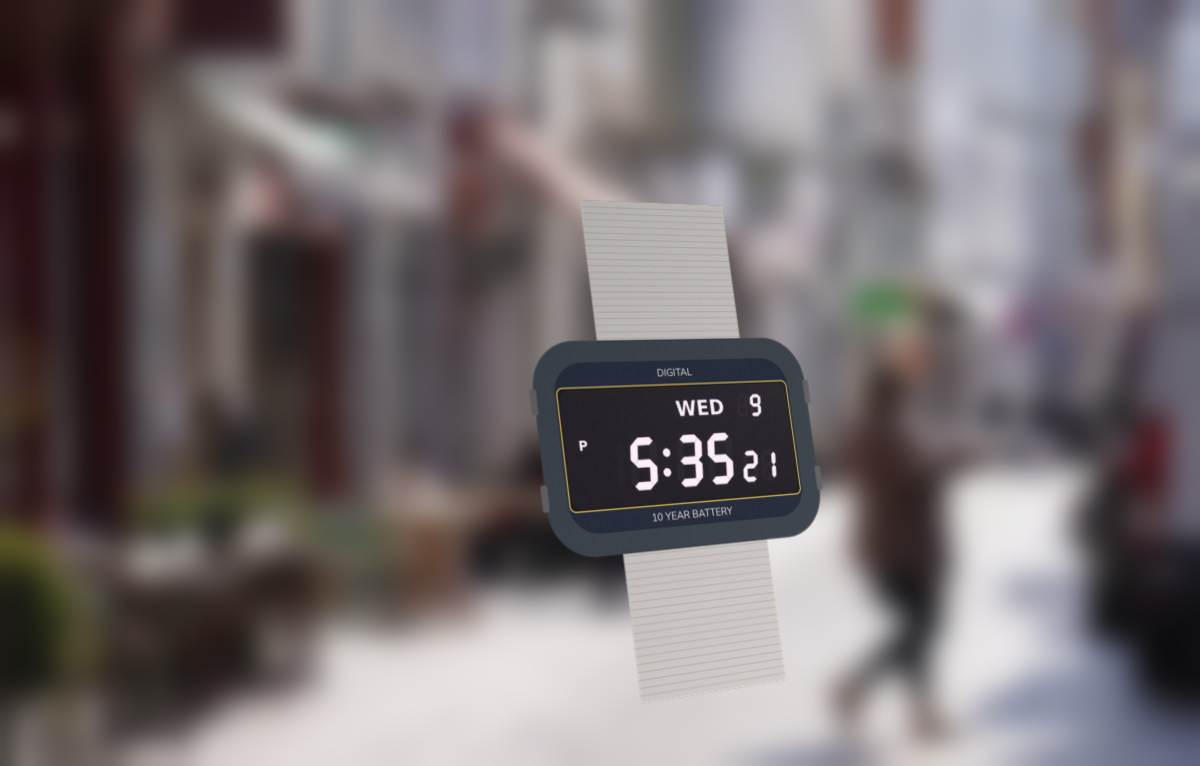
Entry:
5h35m21s
